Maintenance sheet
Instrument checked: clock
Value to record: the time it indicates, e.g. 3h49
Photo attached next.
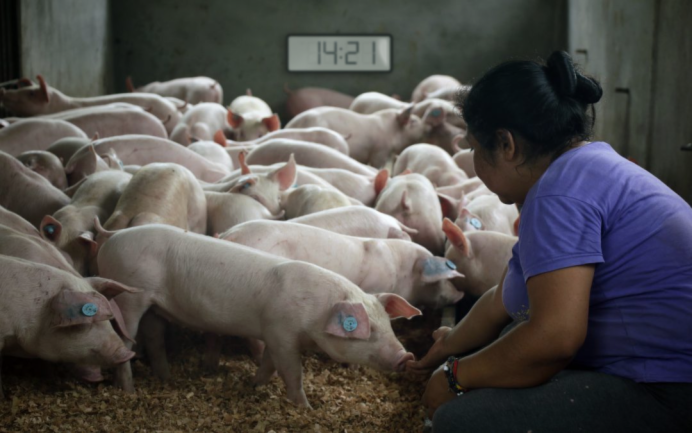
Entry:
14h21
